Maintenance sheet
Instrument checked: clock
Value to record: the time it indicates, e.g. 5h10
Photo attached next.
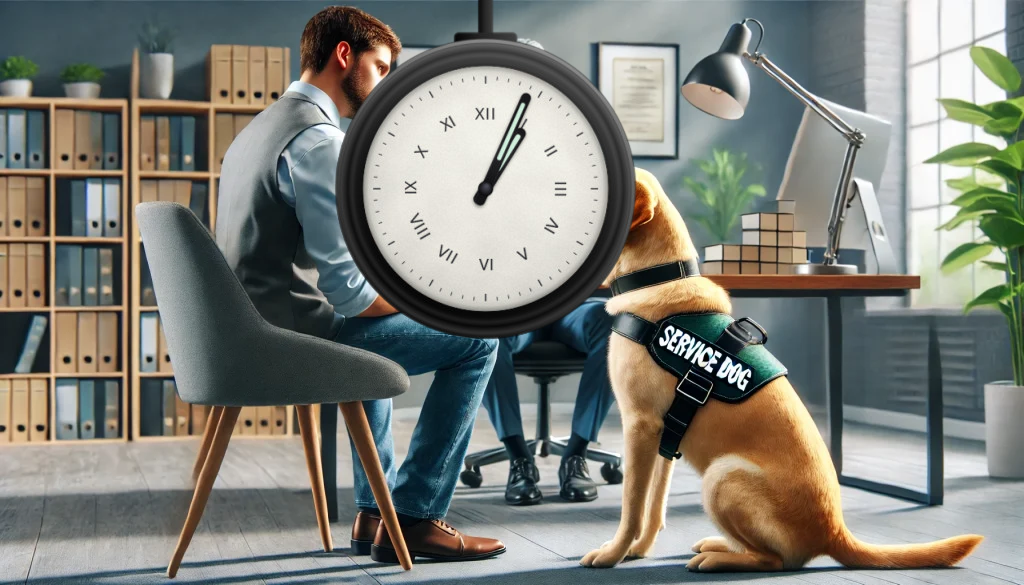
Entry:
1h04
